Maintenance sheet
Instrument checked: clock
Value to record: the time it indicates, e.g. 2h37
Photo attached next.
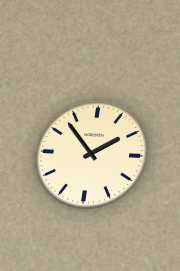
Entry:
1h53
